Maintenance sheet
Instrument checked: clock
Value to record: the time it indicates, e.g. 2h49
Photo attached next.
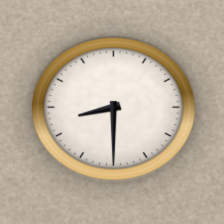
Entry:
8h30
